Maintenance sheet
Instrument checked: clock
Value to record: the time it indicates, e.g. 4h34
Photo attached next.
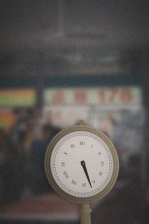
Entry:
5h27
